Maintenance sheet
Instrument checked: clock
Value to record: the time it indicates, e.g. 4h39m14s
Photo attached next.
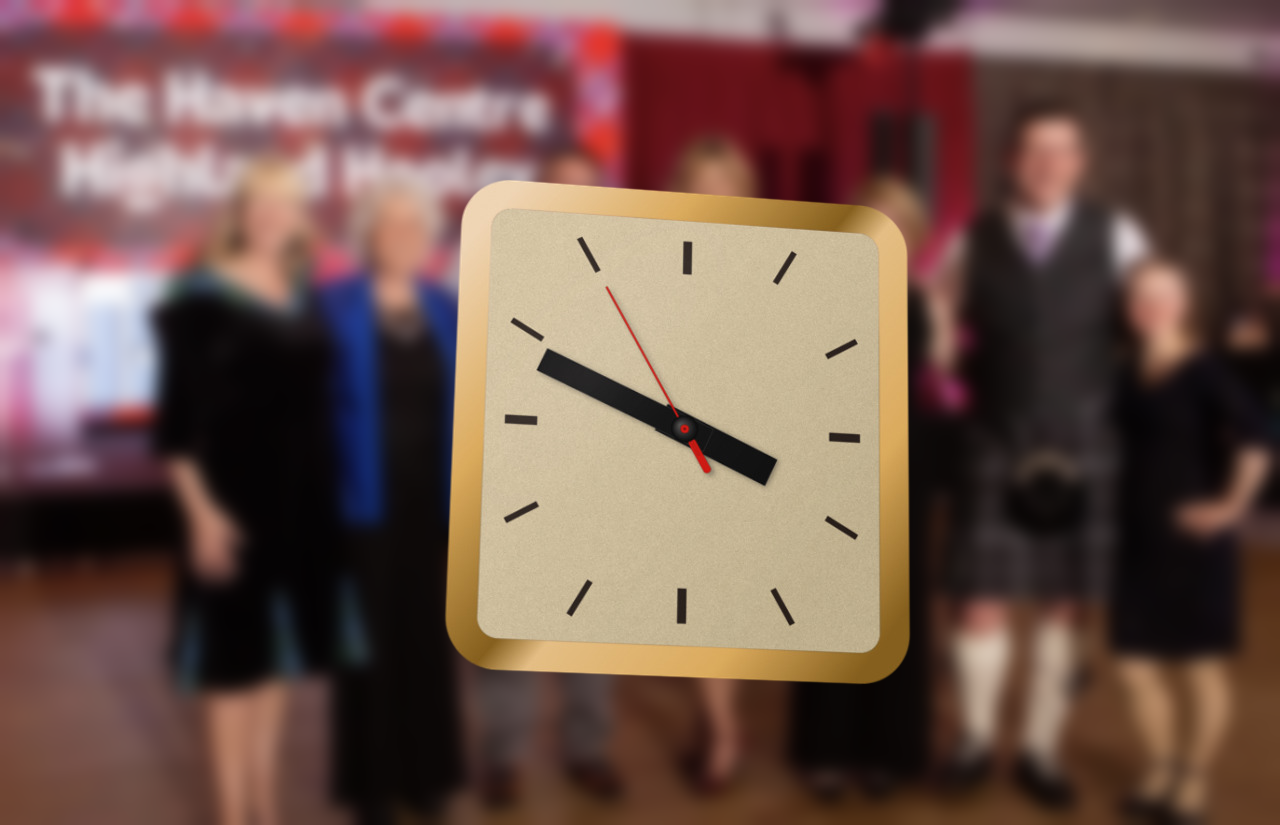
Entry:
3h48m55s
